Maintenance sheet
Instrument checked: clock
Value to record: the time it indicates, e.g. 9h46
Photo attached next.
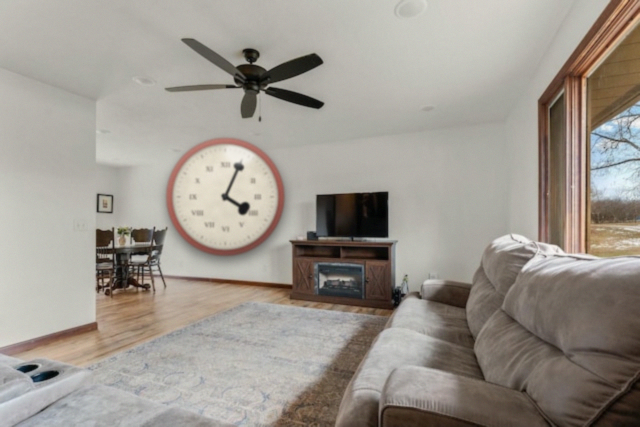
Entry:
4h04
